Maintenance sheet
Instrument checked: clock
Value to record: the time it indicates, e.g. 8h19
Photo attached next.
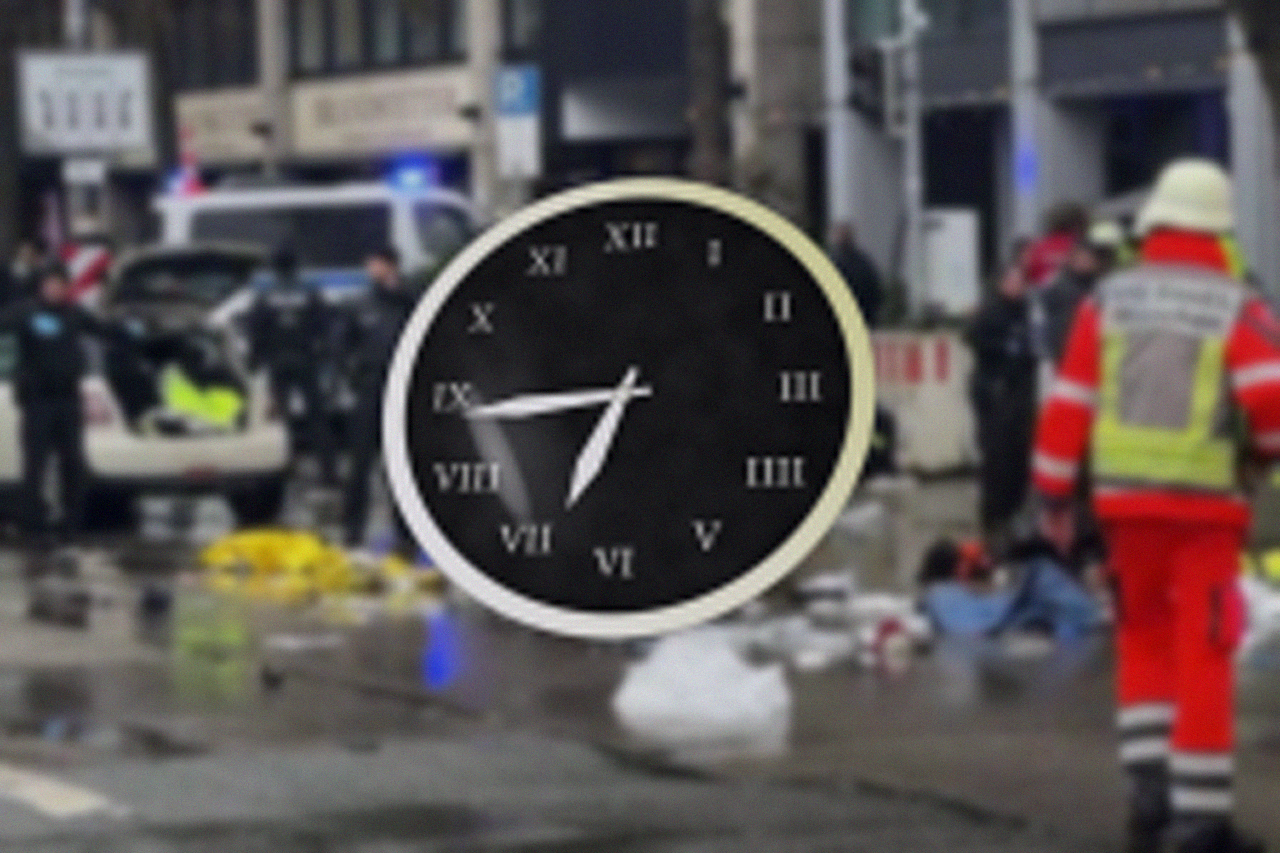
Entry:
6h44
